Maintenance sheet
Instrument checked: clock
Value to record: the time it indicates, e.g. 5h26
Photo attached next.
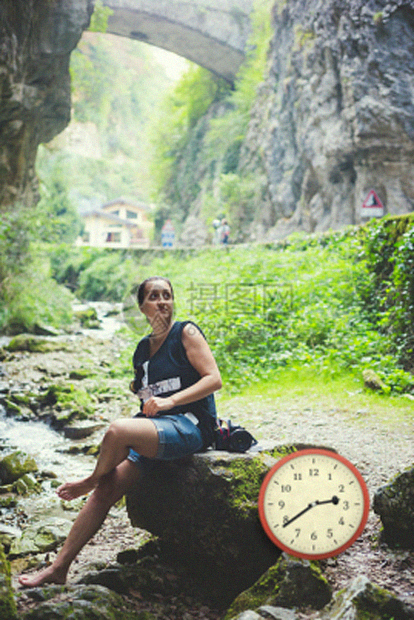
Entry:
2h39
